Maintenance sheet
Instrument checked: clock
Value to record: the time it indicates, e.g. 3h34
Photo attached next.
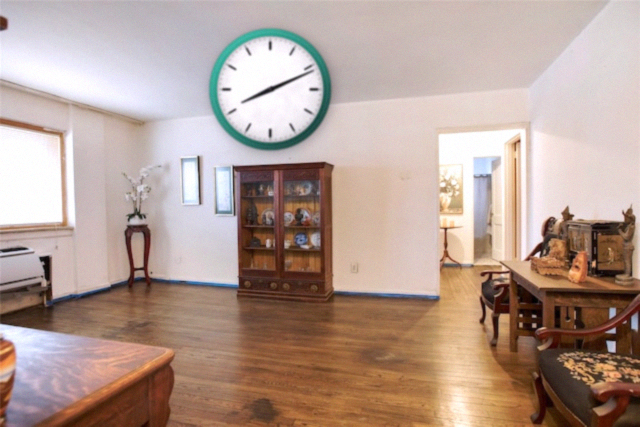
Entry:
8h11
